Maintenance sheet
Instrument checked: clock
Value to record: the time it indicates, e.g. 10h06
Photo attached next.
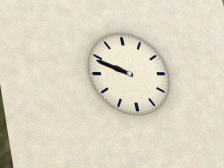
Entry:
9h49
